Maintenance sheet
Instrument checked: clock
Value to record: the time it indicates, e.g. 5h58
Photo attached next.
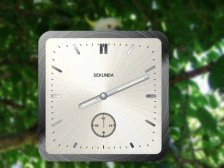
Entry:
8h11
